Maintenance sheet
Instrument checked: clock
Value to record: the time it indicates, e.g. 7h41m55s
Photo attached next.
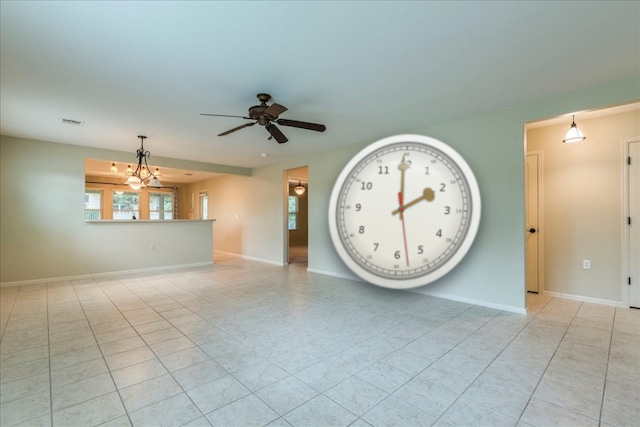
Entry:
1h59m28s
